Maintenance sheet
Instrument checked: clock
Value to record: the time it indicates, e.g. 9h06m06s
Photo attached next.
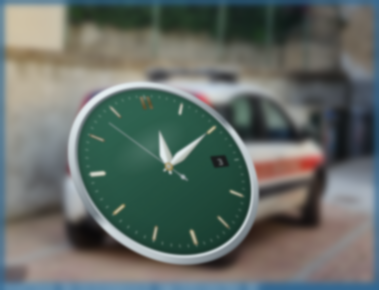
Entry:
12h09m53s
